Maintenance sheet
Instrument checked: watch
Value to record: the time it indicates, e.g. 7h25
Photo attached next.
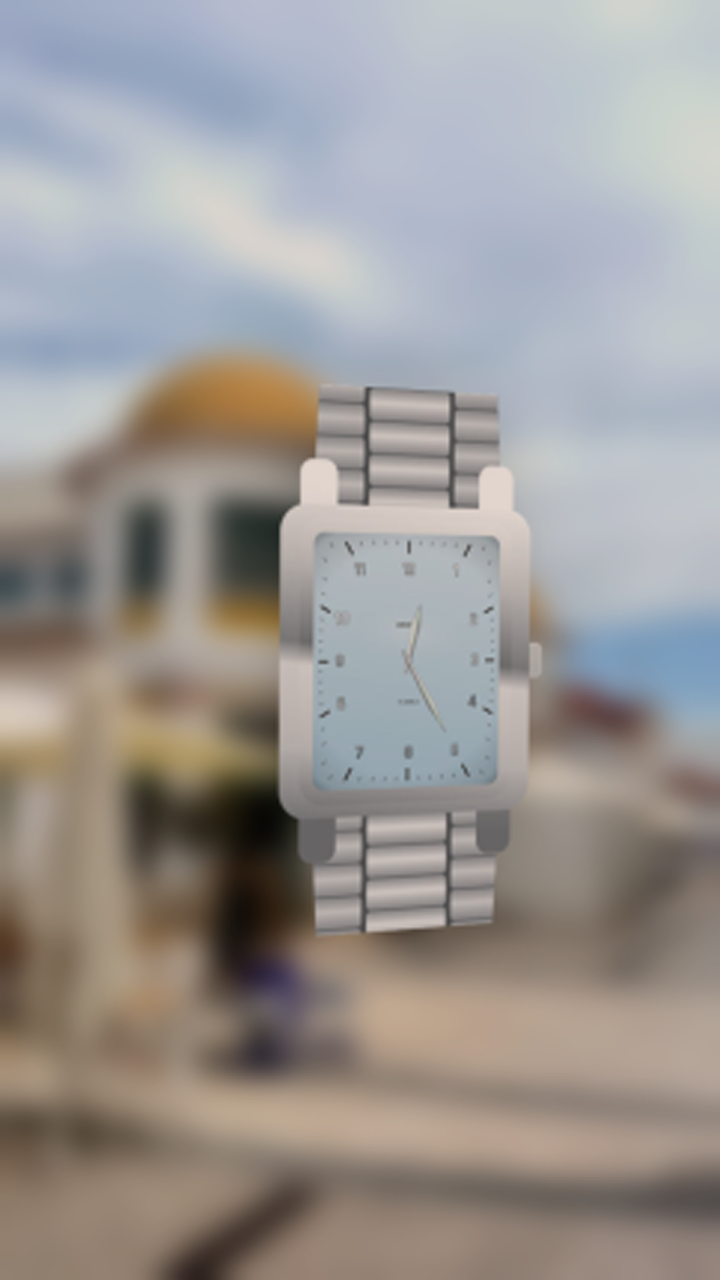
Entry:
12h25
